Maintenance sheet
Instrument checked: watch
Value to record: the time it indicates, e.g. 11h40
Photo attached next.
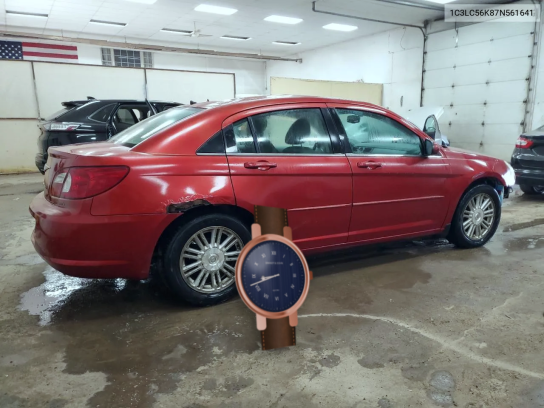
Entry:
8h42
